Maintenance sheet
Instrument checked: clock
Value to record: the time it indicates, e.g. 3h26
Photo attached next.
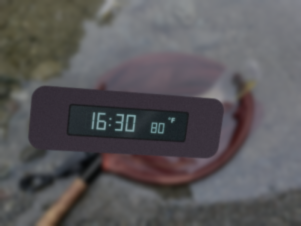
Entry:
16h30
